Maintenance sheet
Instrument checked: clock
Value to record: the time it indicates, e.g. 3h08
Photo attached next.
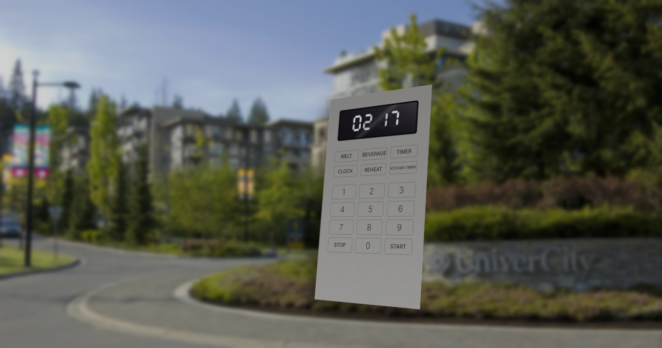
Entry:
2h17
